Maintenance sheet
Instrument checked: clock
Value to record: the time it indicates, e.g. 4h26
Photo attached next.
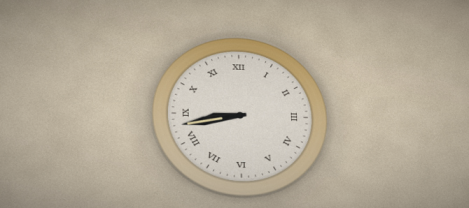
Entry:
8h43
